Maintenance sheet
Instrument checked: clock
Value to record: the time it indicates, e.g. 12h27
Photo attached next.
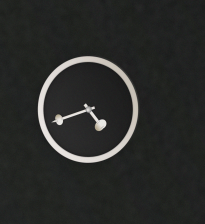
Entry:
4h42
